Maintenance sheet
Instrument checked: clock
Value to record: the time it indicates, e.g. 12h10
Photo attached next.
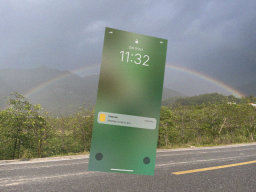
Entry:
11h32
